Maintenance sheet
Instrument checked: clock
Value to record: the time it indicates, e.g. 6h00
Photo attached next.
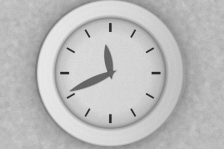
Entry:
11h41
